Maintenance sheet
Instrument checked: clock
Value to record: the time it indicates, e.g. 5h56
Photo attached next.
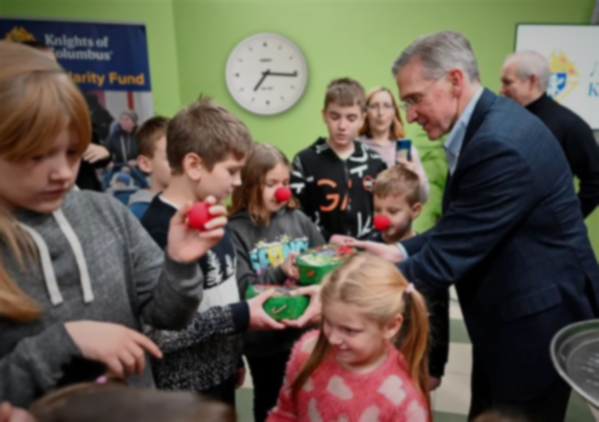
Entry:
7h16
